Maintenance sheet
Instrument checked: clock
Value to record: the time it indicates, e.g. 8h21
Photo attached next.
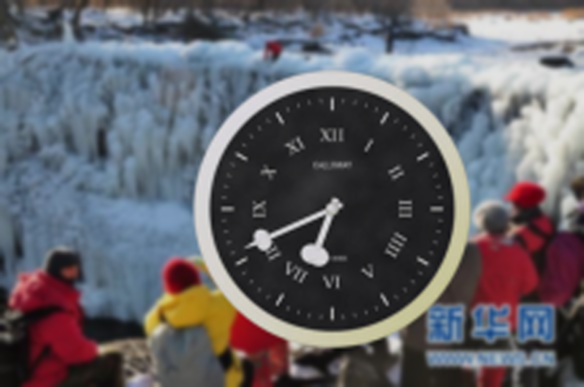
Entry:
6h41
